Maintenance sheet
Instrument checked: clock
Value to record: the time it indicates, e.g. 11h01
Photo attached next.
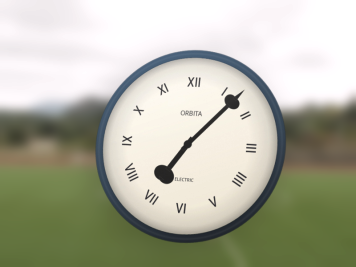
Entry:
7h07
